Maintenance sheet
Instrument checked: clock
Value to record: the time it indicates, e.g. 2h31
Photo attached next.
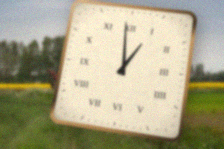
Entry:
12h59
